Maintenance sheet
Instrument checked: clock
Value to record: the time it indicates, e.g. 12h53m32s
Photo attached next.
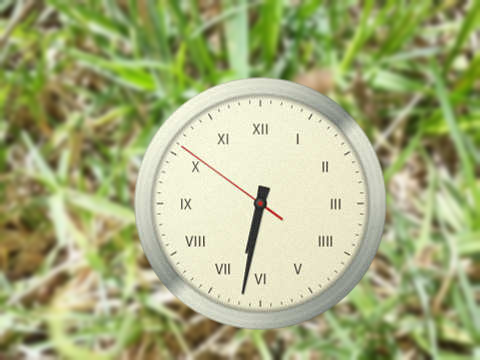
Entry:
6h31m51s
